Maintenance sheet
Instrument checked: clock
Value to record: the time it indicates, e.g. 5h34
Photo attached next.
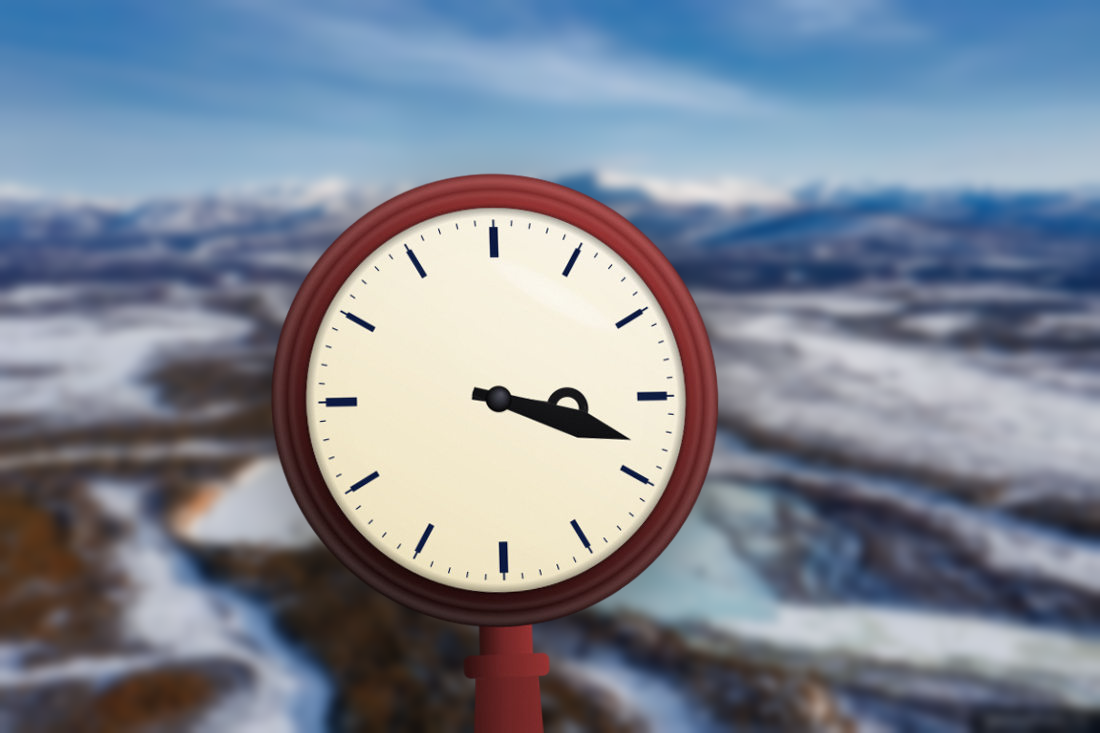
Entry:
3h18
